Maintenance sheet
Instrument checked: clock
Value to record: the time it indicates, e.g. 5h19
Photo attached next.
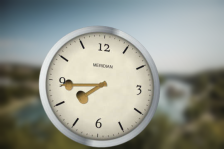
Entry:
7h44
